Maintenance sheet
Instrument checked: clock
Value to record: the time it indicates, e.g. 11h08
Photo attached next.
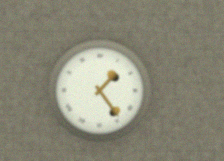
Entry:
1h24
